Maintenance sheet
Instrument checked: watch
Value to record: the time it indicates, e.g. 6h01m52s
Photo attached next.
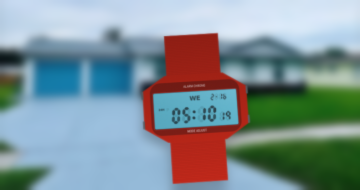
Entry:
5h10m19s
